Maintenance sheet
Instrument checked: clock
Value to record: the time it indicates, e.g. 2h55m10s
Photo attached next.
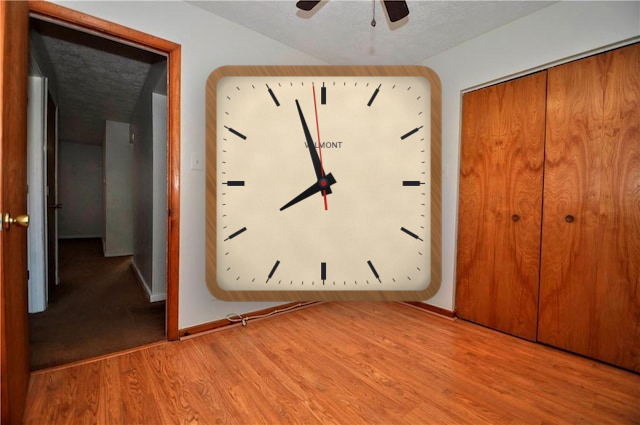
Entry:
7h56m59s
